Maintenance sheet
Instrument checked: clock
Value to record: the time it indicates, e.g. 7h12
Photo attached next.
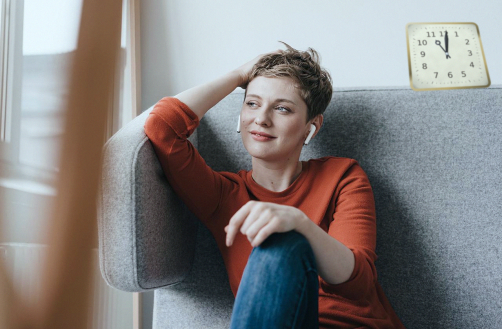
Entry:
11h01
